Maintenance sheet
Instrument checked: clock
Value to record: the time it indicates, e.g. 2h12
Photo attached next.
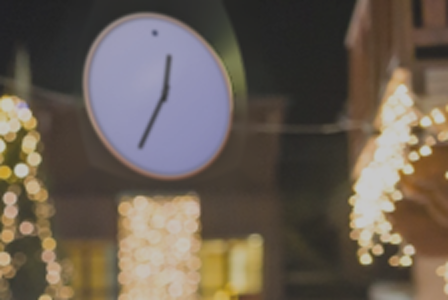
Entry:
12h36
